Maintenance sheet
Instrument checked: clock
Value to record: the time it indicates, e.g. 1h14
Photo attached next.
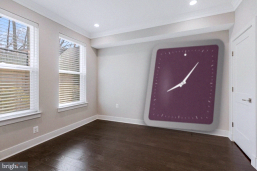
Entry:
8h06
